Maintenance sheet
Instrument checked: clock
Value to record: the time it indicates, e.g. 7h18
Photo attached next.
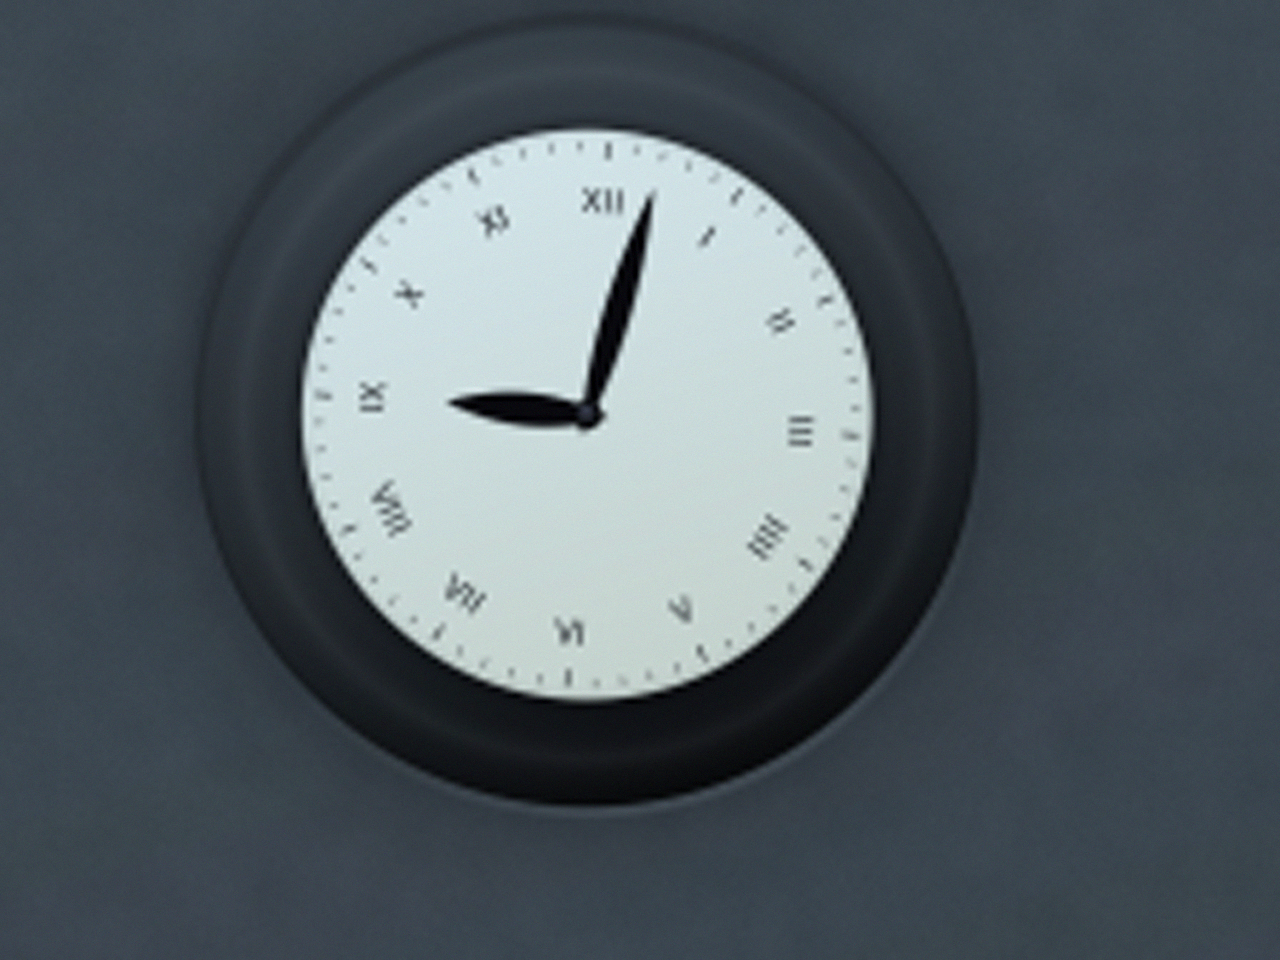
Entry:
9h02
